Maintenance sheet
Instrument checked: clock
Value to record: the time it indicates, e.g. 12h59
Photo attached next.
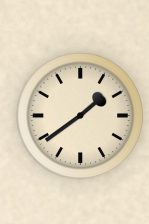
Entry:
1h39
